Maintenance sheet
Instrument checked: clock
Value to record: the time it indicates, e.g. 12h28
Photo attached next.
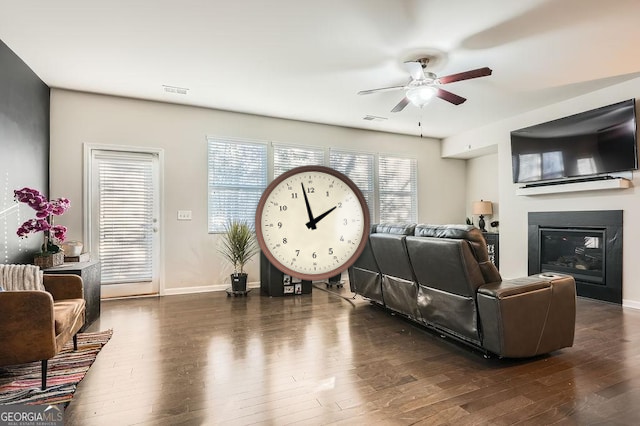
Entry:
1h58
